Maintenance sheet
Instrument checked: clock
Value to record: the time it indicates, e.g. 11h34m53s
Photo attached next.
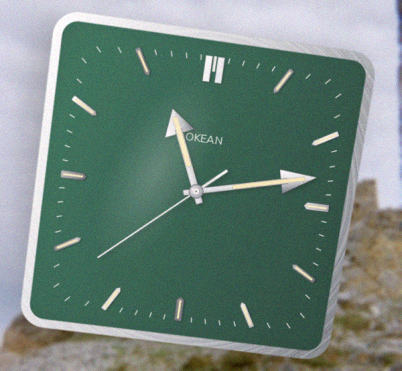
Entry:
11h12m38s
